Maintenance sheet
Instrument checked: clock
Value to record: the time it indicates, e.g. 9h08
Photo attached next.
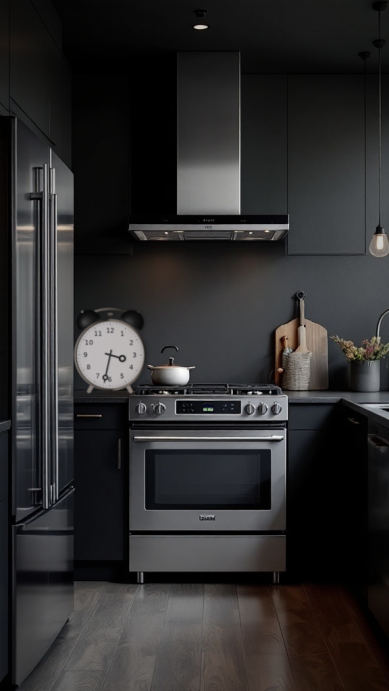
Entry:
3h32
